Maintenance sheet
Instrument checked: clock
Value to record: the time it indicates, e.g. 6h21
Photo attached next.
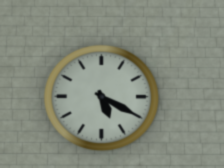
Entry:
5h20
